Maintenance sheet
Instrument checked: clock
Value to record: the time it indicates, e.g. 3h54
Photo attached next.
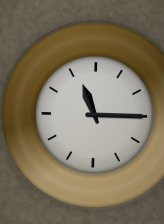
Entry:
11h15
